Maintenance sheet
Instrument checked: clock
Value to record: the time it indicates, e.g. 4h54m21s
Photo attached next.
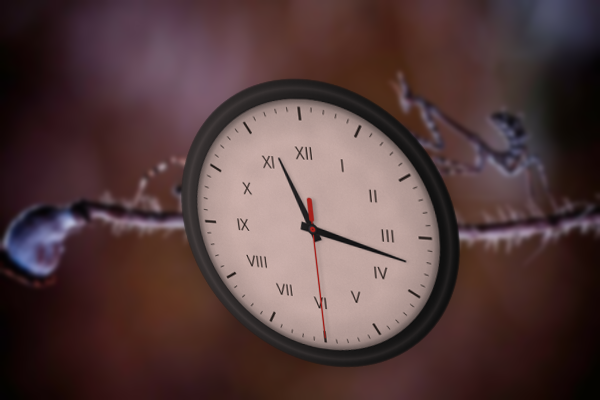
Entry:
11h17m30s
